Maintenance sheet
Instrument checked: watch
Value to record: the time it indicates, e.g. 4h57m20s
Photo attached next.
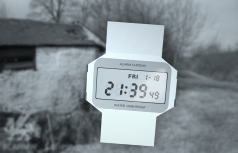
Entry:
21h39m49s
